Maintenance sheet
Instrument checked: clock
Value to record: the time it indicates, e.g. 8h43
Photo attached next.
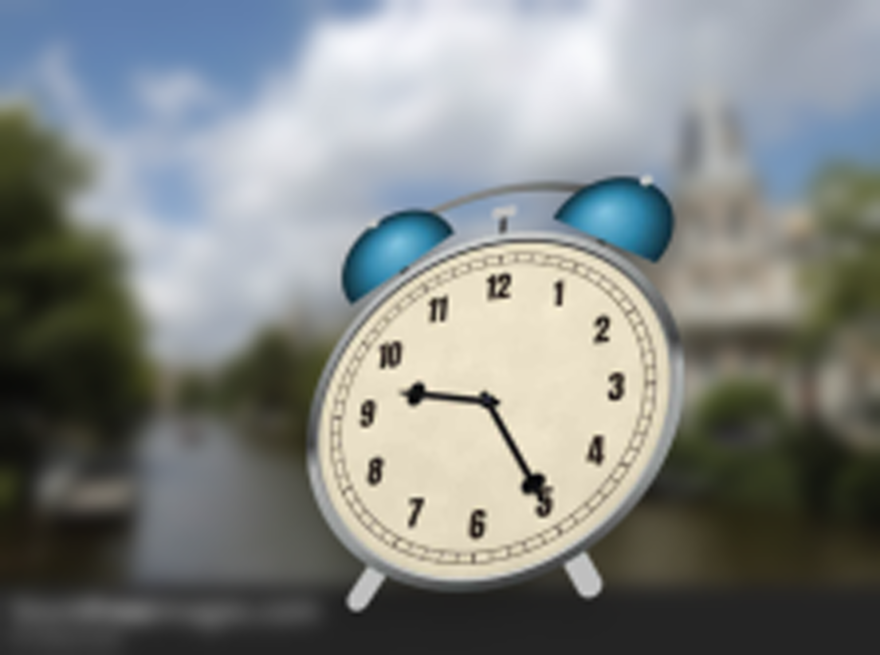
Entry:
9h25
